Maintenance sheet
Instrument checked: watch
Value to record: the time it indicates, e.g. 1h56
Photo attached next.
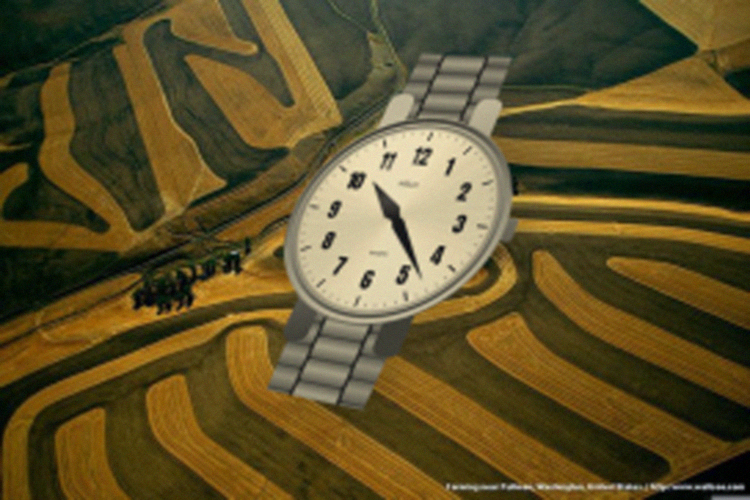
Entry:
10h23
